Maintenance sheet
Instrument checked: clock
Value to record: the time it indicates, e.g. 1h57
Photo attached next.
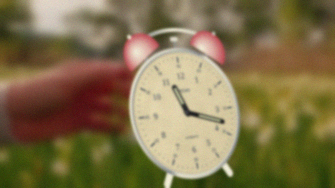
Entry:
11h18
